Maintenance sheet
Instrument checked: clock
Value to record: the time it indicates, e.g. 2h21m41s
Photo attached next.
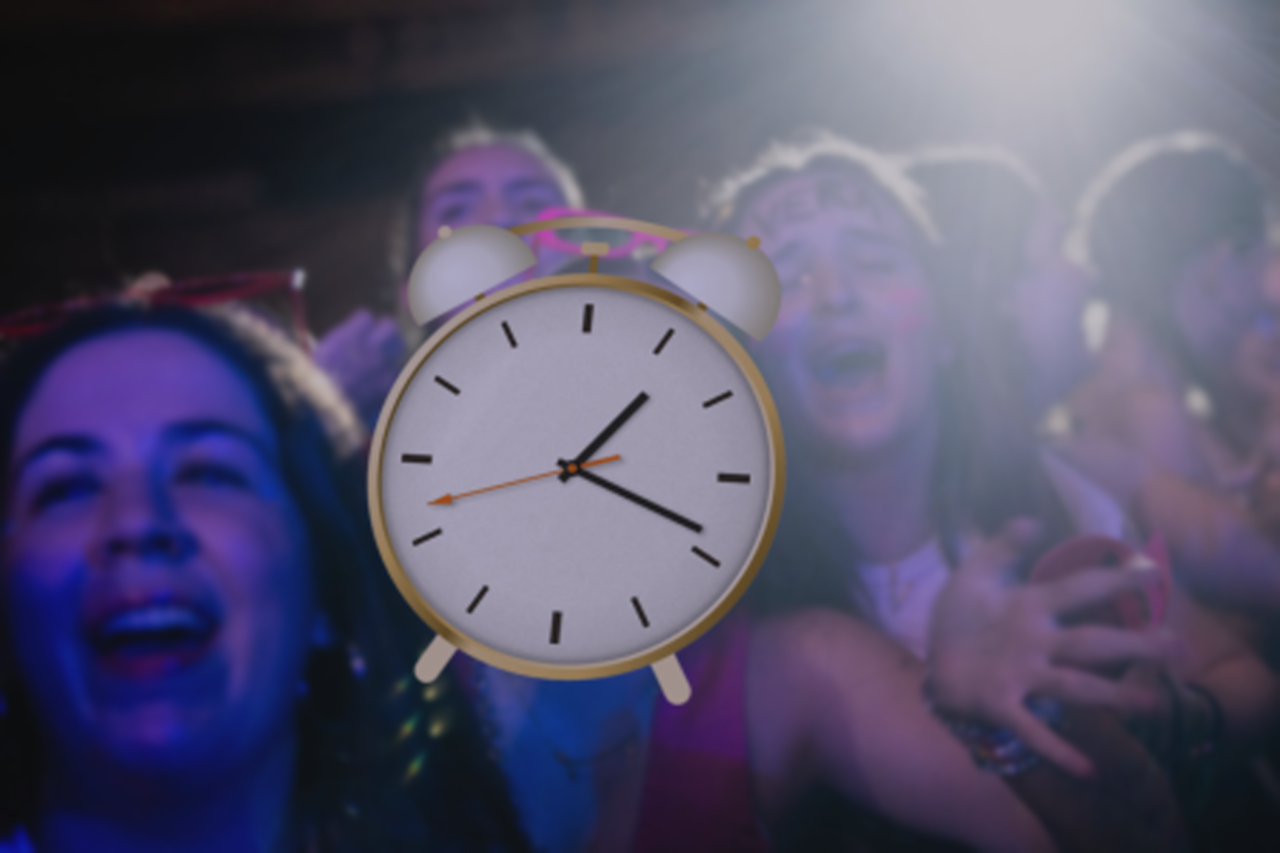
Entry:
1h18m42s
